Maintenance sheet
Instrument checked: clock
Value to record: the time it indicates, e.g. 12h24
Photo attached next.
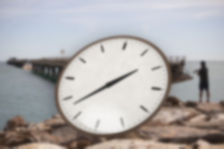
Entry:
1h38
